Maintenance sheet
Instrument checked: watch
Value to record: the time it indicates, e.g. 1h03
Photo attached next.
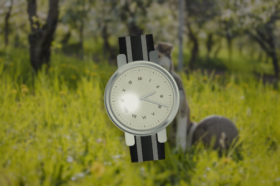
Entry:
2h19
